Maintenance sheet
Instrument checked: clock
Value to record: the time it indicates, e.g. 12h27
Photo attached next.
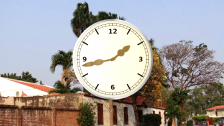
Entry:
1h43
